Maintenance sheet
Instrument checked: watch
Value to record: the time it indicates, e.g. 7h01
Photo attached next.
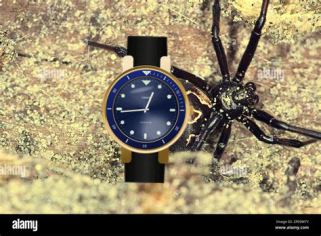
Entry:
12h44
